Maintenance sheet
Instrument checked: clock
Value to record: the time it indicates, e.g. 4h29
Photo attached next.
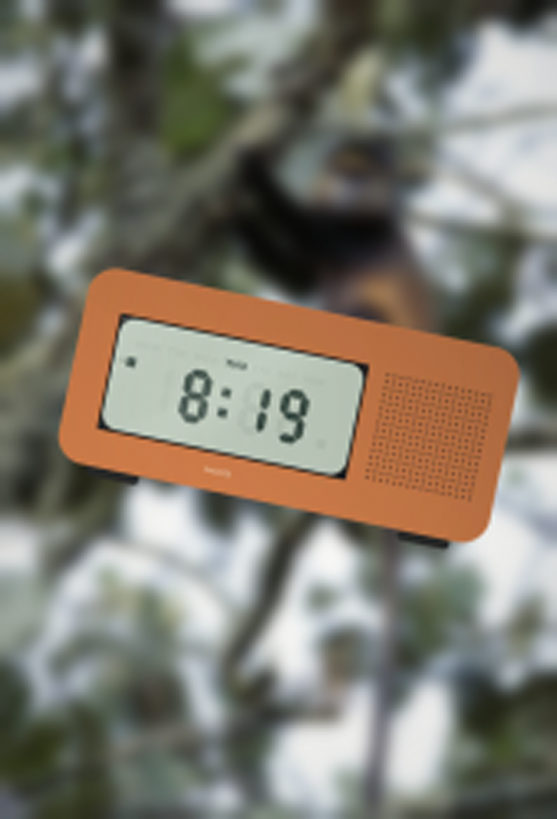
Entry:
8h19
